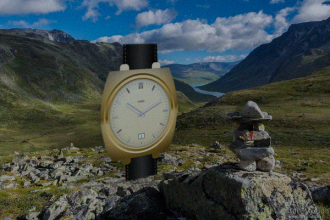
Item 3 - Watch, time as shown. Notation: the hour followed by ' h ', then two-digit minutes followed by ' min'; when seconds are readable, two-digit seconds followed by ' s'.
10 h 11 min
